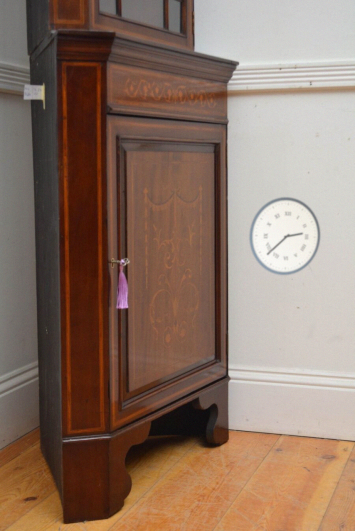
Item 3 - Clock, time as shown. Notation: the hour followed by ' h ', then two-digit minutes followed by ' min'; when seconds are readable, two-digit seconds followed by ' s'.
2 h 38 min
